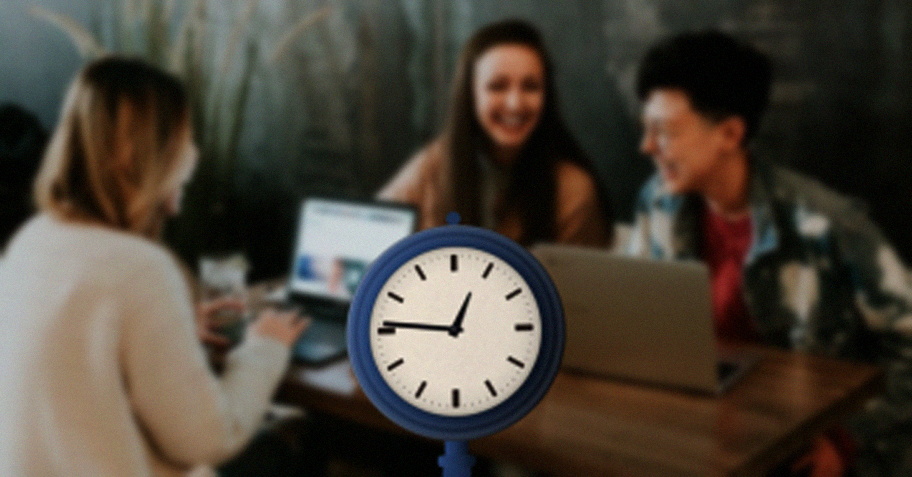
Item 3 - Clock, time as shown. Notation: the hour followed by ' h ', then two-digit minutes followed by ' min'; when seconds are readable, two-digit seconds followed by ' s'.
12 h 46 min
